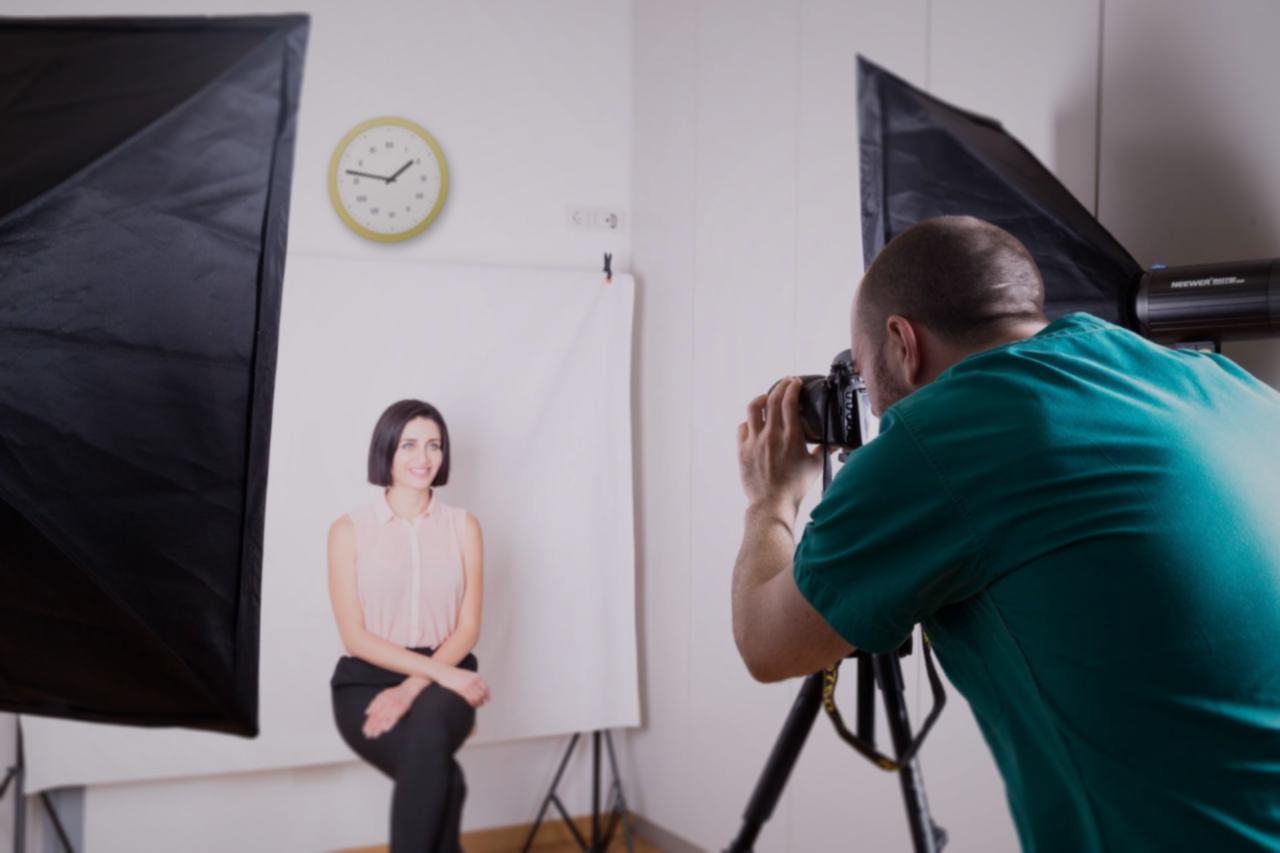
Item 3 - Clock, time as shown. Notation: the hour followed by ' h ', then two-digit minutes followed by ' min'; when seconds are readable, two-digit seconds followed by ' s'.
1 h 47 min
